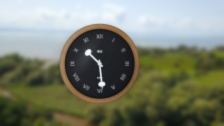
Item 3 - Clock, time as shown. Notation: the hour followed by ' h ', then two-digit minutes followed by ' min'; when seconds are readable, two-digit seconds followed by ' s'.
10 h 29 min
